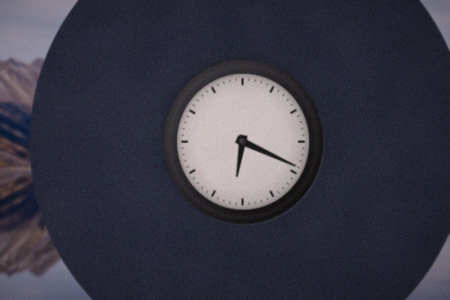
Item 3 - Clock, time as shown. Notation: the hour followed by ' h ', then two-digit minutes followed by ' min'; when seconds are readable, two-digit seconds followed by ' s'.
6 h 19 min
